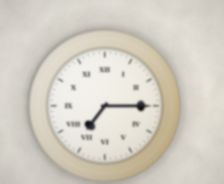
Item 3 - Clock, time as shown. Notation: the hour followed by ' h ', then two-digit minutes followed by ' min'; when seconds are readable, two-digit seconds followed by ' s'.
7 h 15 min
